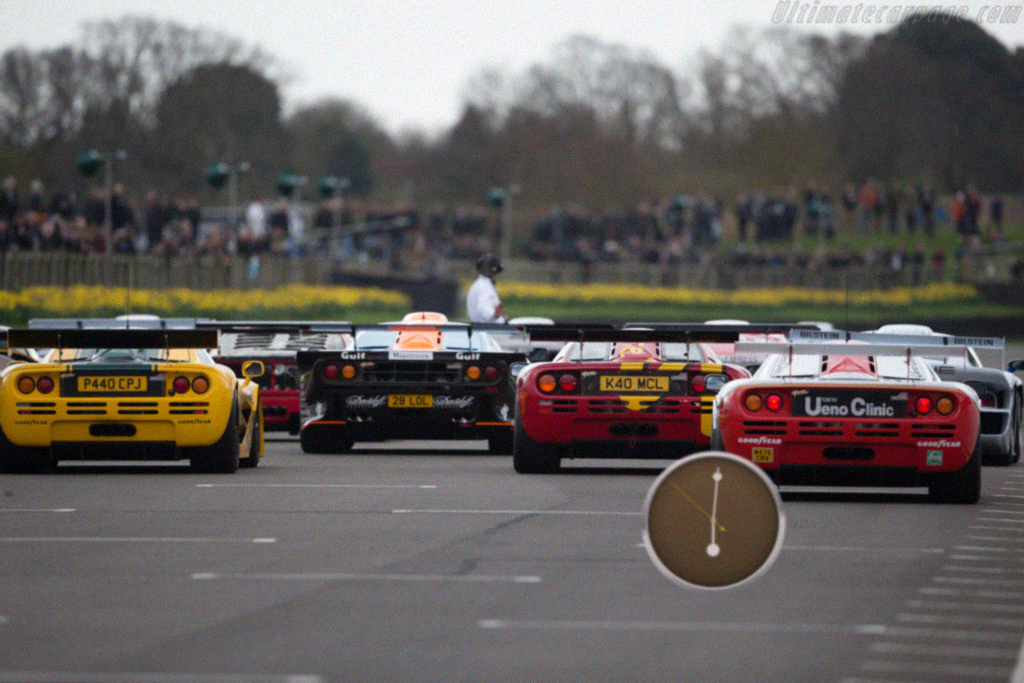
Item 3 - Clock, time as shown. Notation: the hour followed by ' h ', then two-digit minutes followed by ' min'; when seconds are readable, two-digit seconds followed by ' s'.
6 h 00 min 52 s
